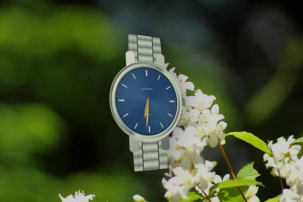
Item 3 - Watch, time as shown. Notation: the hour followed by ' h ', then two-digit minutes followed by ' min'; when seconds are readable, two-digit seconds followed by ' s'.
6 h 31 min
